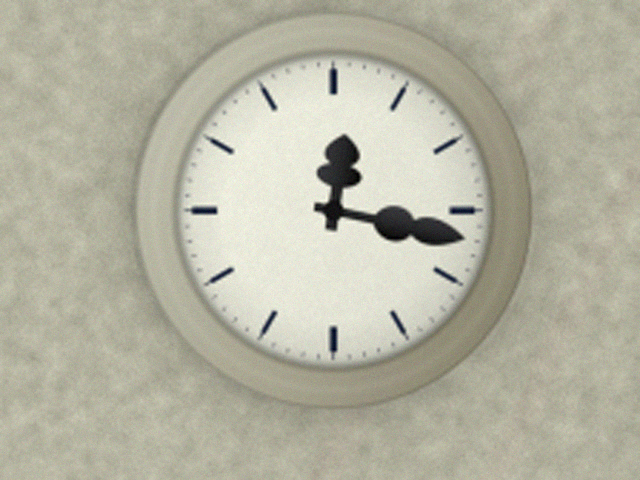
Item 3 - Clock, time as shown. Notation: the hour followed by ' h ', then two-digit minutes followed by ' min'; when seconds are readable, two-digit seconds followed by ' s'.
12 h 17 min
